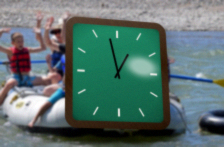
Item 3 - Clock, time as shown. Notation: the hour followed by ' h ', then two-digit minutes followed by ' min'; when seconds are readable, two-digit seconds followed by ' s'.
12 h 58 min
